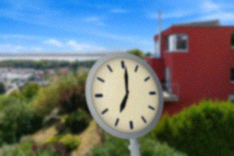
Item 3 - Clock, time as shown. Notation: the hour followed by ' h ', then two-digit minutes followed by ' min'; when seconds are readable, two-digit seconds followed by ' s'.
7 h 01 min
